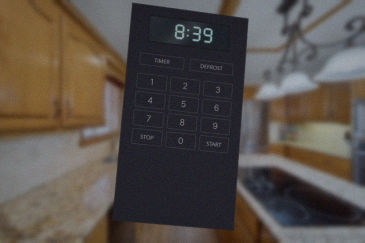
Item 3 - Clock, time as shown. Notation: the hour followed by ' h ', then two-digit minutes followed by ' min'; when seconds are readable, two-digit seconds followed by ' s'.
8 h 39 min
